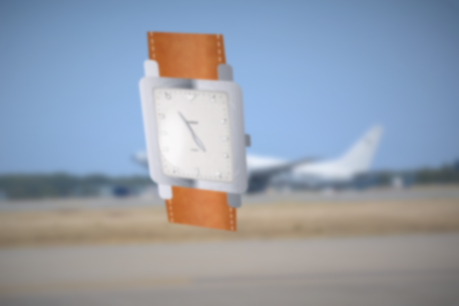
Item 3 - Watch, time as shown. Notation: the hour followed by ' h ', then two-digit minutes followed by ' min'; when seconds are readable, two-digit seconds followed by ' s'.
4 h 55 min
